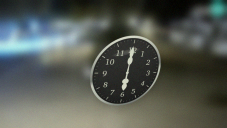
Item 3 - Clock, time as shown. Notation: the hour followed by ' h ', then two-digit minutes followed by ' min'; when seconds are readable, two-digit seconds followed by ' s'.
6 h 00 min
